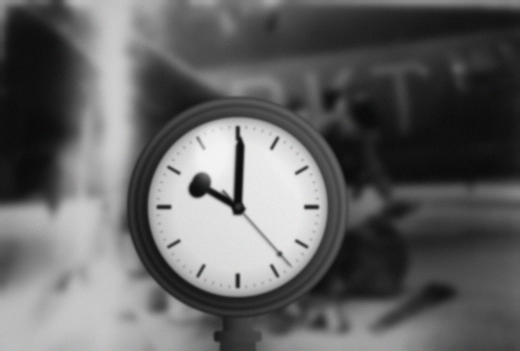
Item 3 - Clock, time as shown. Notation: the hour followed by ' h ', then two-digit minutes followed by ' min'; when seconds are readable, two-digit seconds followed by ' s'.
10 h 00 min 23 s
